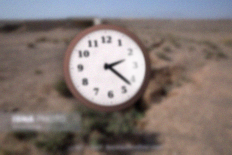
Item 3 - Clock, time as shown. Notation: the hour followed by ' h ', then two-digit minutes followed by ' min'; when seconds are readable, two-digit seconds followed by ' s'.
2 h 22 min
